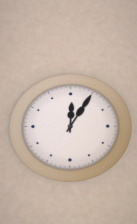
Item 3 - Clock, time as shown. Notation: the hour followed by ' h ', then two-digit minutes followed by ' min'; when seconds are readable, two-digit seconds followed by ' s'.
12 h 05 min
